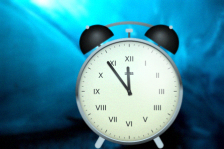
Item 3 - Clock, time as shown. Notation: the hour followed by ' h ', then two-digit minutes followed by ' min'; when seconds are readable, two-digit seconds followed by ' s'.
11 h 54 min
